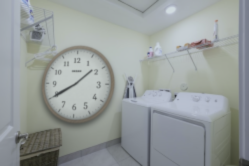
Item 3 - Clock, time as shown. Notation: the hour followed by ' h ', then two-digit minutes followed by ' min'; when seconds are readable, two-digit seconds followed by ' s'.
1 h 40 min
